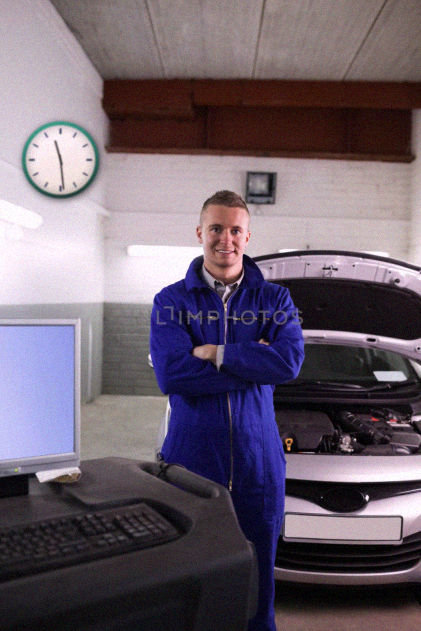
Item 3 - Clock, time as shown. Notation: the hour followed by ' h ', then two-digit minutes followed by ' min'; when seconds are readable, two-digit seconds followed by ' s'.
11 h 29 min
